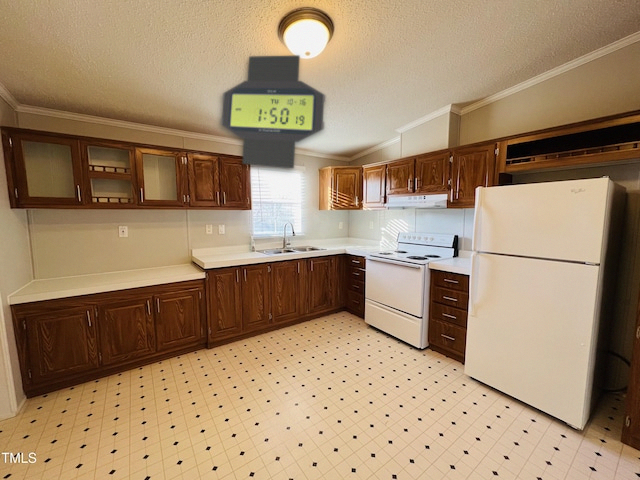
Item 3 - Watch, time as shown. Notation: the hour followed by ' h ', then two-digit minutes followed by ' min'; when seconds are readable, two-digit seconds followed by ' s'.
1 h 50 min
